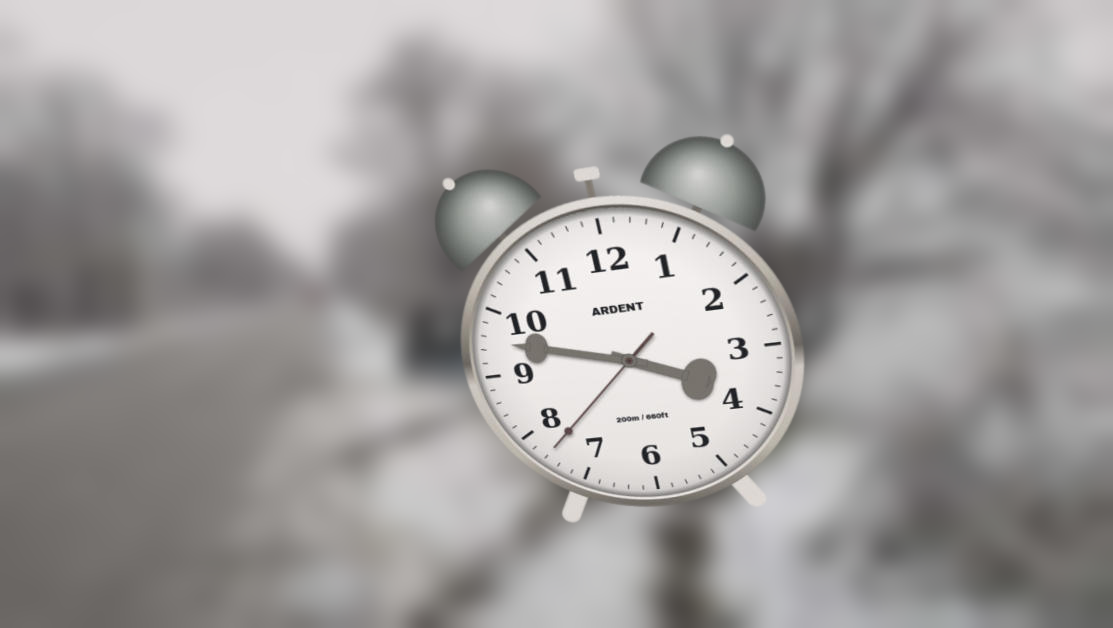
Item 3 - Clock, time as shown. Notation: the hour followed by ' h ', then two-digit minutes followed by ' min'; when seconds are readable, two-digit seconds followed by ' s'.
3 h 47 min 38 s
